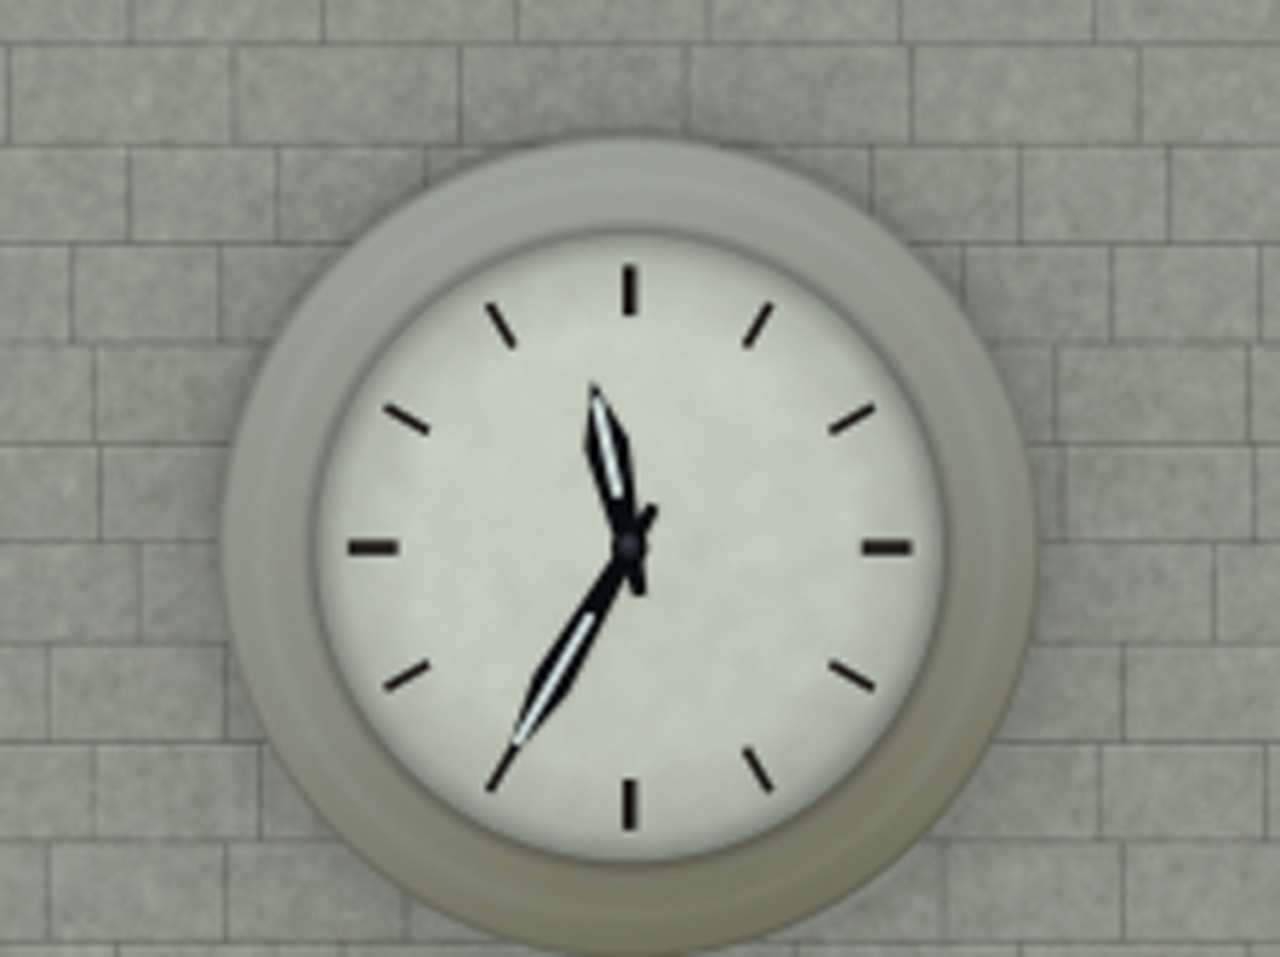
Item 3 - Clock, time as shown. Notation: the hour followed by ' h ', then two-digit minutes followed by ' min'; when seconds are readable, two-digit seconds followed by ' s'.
11 h 35 min
